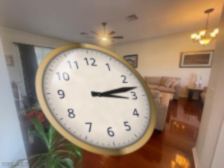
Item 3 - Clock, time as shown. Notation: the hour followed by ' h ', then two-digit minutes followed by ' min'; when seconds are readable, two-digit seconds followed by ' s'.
3 h 13 min
